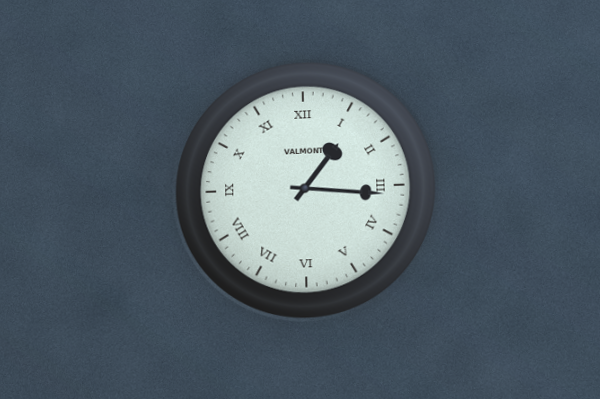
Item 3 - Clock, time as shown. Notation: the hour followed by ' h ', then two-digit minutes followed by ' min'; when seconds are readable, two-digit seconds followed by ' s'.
1 h 16 min
